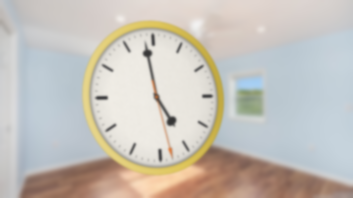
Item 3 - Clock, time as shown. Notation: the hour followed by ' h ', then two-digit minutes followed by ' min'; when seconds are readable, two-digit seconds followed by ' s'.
4 h 58 min 28 s
